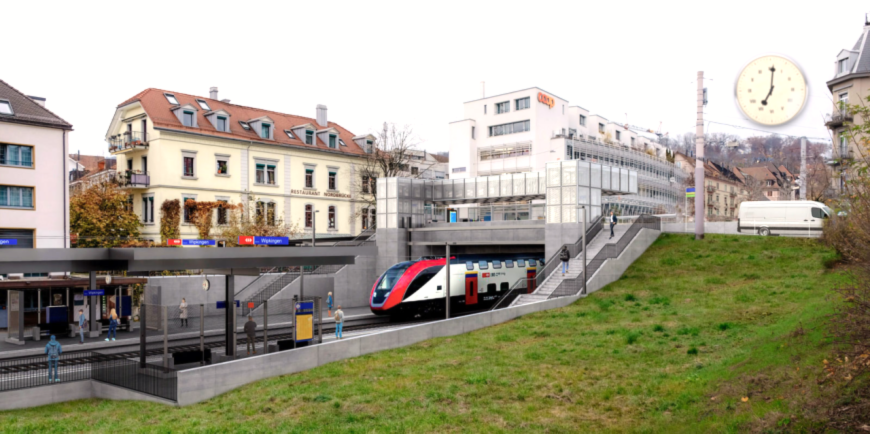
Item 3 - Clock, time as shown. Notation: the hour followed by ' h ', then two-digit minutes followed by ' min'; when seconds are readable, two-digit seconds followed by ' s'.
7 h 01 min
